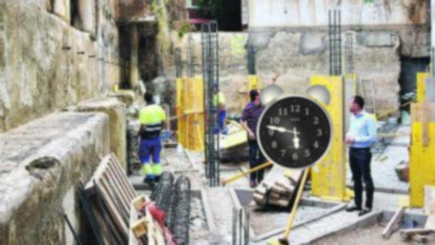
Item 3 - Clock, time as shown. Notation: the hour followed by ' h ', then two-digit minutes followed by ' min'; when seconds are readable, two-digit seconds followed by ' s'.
5 h 47 min
